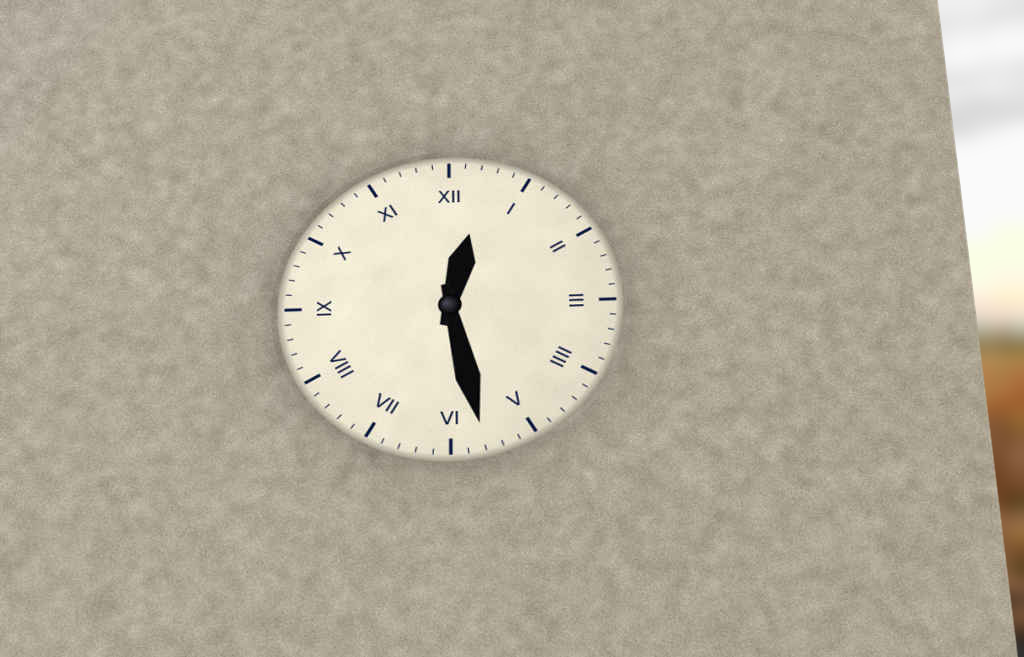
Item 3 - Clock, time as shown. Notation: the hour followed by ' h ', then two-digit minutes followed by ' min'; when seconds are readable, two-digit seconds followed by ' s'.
12 h 28 min
